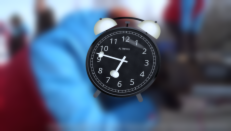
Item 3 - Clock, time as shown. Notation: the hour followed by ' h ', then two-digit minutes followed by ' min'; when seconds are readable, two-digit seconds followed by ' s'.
6 h 47 min
